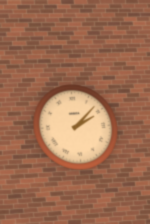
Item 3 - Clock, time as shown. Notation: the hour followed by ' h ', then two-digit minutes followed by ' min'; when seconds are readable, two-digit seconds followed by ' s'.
2 h 08 min
